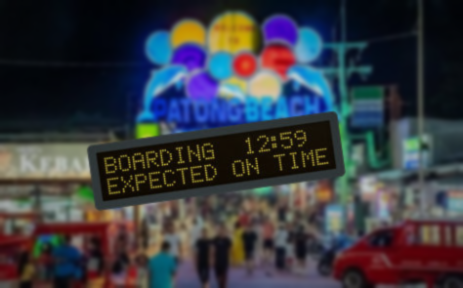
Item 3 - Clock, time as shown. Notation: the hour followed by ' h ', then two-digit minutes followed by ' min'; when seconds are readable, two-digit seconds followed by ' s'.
12 h 59 min
